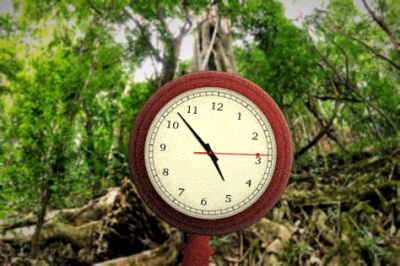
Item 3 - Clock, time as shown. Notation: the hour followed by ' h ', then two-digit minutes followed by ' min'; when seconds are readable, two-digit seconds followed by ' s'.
4 h 52 min 14 s
